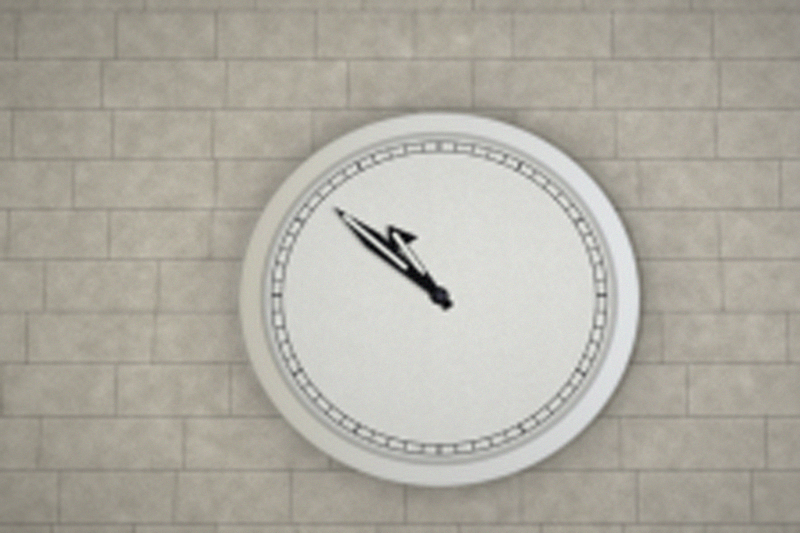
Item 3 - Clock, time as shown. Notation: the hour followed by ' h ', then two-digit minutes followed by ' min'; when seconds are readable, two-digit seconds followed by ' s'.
10 h 52 min
